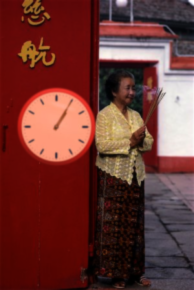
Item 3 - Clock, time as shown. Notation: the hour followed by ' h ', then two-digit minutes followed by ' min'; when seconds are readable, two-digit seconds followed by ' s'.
1 h 05 min
